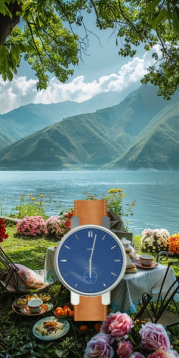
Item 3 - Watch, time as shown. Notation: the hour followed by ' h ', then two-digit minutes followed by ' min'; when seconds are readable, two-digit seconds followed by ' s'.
6 h 02 min
